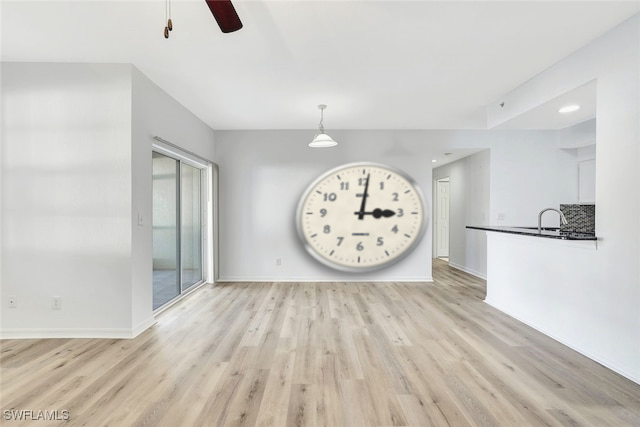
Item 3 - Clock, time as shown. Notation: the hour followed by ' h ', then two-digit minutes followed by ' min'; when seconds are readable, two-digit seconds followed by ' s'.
3 h 01 min
